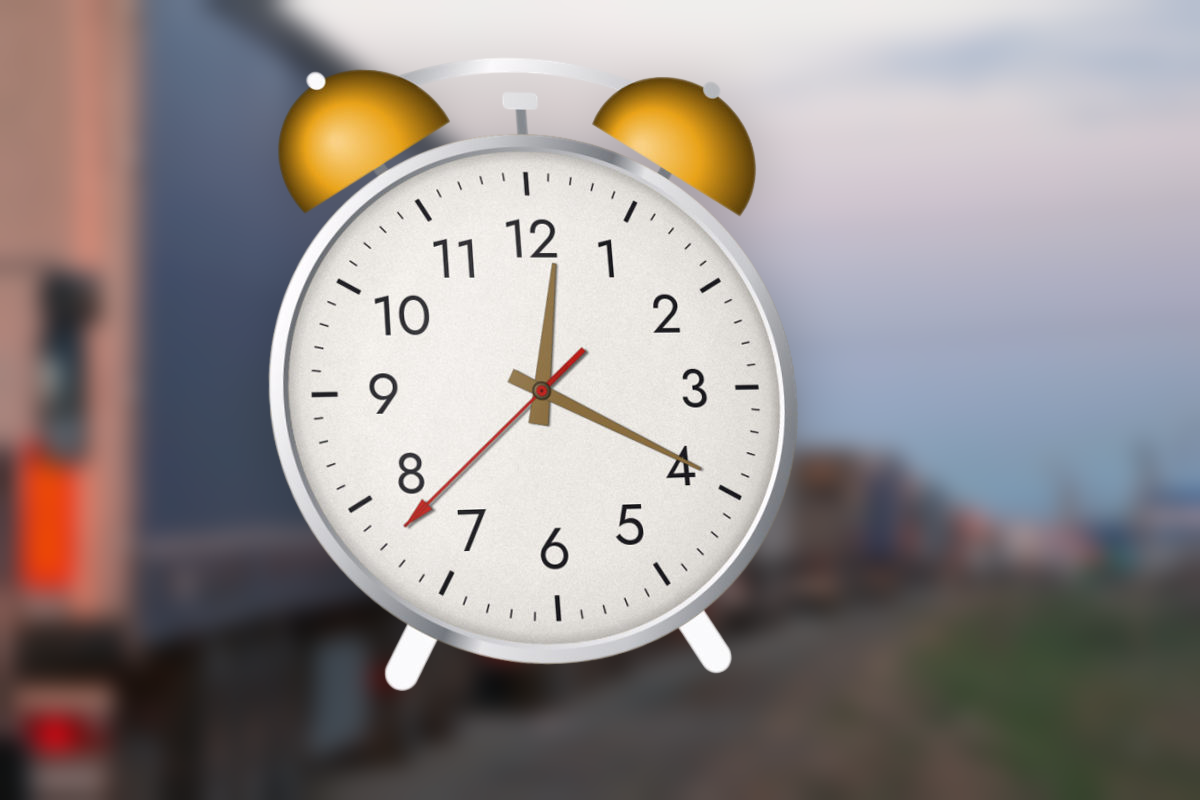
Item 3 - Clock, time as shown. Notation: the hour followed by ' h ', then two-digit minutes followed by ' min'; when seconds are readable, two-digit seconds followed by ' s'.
12 h 19 min 38 s
